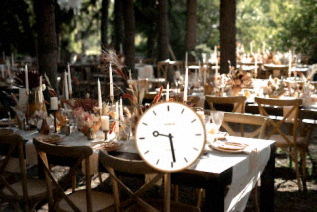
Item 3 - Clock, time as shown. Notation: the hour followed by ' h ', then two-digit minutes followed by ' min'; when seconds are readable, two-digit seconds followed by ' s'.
9 h 29 min
